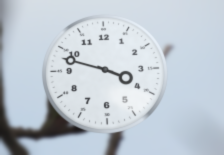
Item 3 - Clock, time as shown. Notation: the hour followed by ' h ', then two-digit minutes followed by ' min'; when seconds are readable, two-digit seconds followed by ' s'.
3 h 48 min
